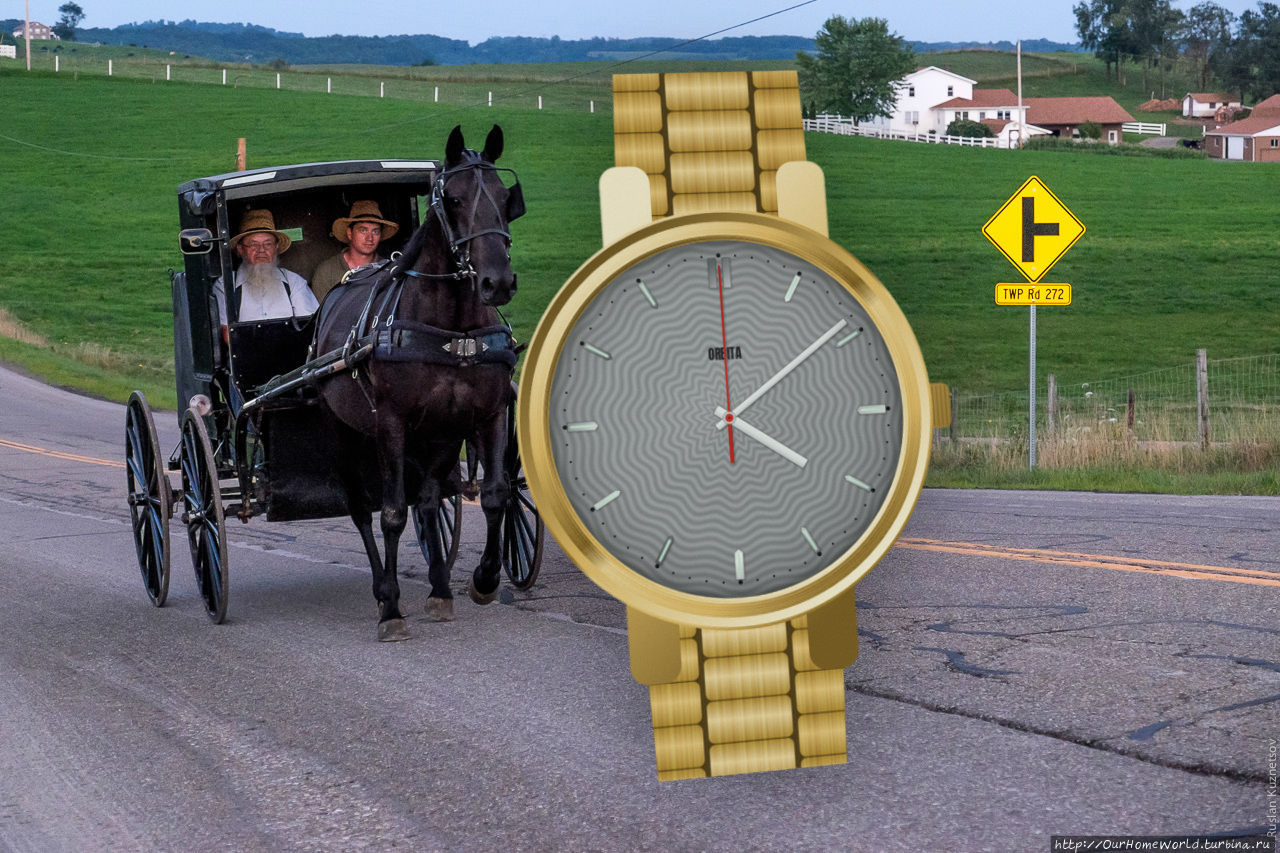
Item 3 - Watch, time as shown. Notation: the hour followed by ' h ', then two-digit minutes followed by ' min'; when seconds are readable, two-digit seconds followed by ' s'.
4 h 09 min 00 s
